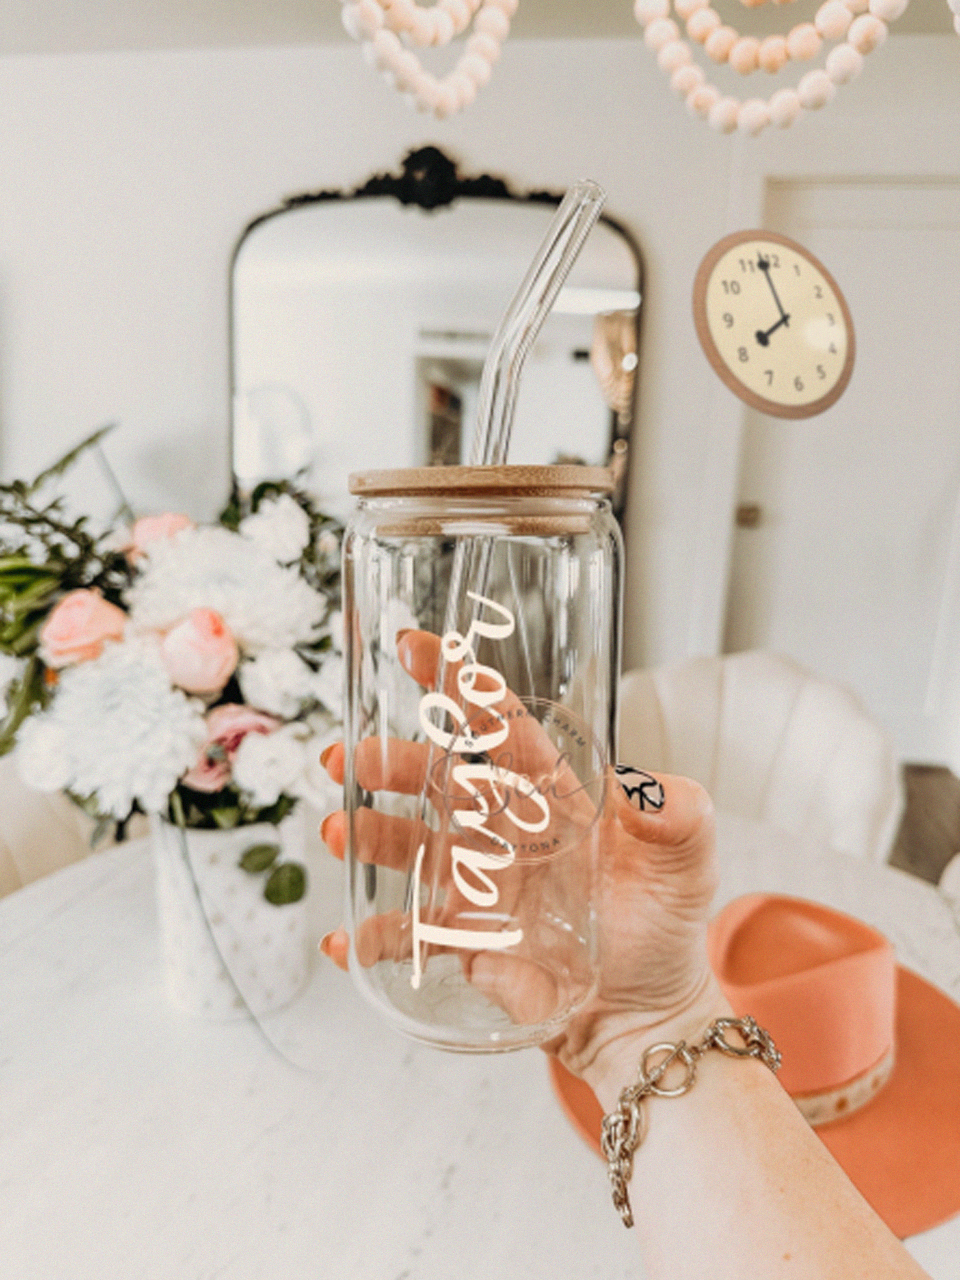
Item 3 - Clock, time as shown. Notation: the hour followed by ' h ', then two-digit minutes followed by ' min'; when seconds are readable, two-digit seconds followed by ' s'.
7 h 58 min
